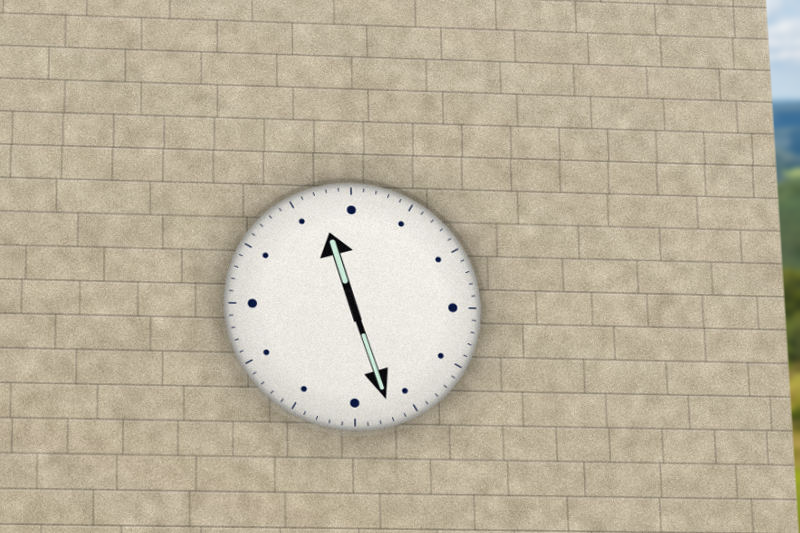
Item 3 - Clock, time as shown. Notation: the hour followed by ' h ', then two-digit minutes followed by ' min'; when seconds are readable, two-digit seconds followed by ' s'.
11 h 27 min
